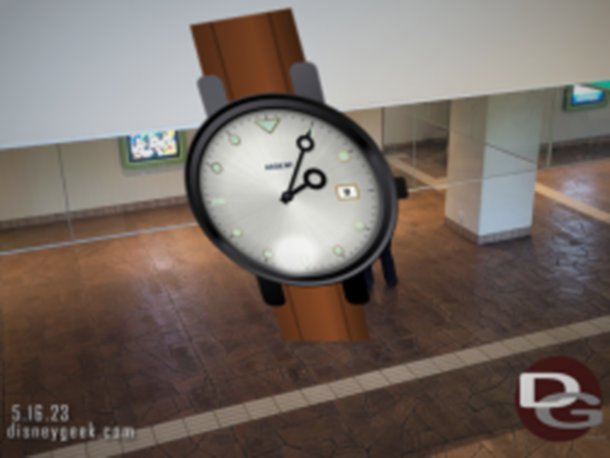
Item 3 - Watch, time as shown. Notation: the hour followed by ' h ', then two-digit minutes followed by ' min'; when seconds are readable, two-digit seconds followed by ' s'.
2 h 05 min
